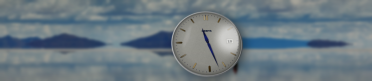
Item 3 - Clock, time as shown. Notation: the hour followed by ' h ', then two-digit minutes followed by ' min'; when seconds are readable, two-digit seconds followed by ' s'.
11 h 27 min
